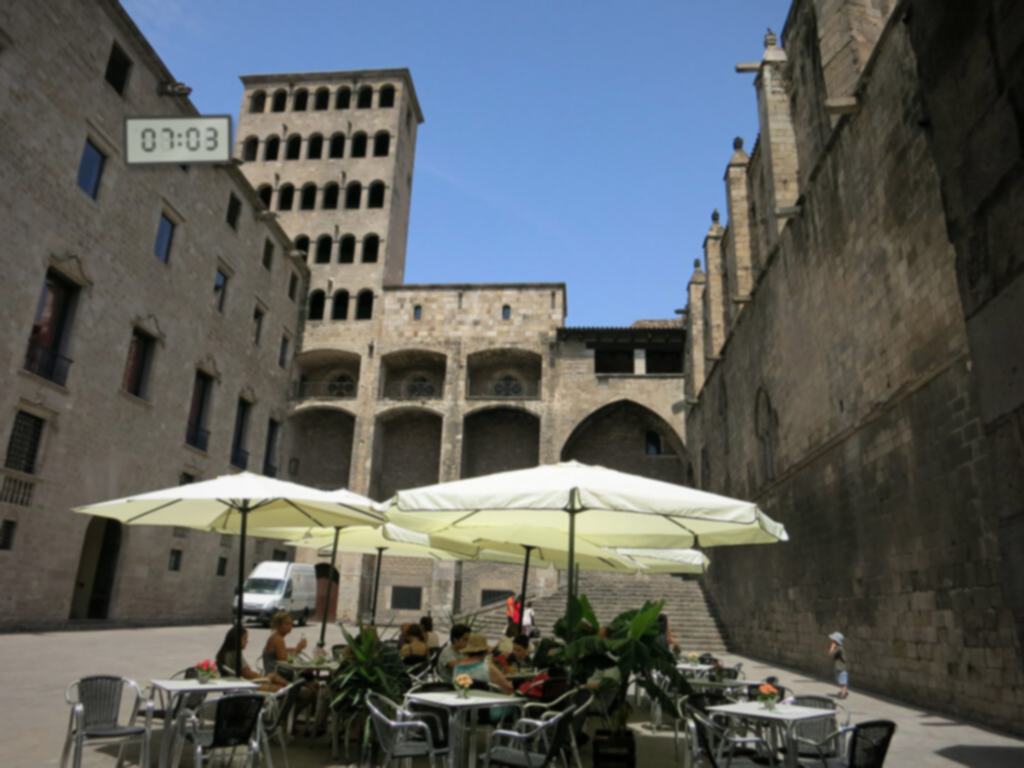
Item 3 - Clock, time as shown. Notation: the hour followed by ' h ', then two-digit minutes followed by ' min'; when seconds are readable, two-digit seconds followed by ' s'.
7 h 03 min
